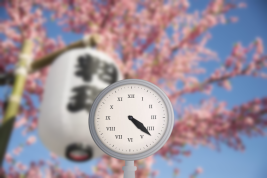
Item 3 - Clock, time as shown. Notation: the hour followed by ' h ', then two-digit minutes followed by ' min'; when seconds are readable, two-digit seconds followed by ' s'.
4 h 22 min
